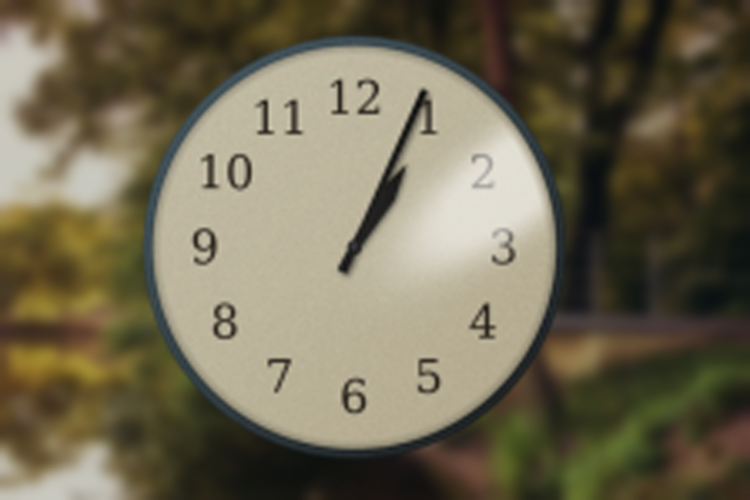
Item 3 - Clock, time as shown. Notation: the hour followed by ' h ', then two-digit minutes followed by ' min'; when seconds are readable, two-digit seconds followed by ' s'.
1 h 04 min
